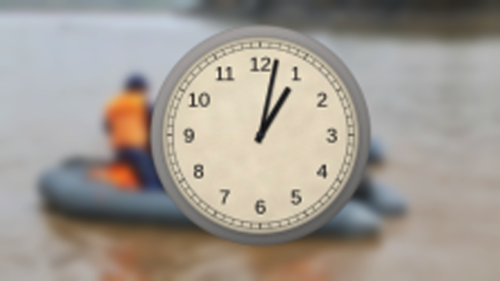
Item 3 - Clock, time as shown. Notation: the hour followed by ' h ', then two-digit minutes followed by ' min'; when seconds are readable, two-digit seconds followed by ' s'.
1 h 02 min
